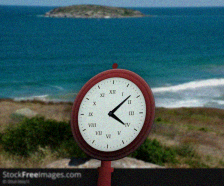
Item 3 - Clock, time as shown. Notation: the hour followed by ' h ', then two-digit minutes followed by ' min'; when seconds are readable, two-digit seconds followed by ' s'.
4 h 08 min
